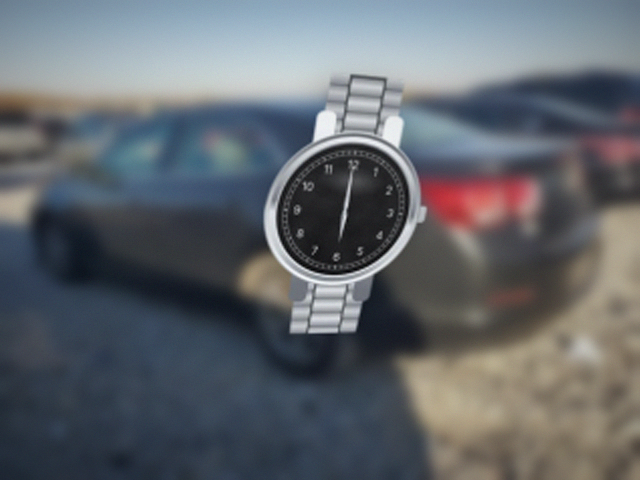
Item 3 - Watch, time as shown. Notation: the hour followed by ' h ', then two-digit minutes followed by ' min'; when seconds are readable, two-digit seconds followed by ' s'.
6 h 00 min
